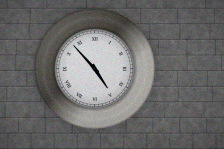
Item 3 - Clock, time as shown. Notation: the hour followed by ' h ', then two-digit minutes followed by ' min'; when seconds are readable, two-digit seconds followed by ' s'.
4 h 53 min
